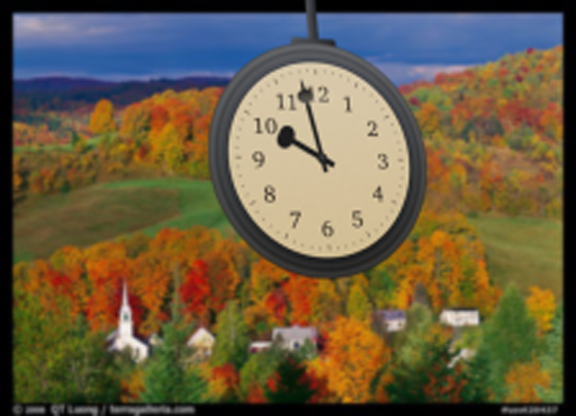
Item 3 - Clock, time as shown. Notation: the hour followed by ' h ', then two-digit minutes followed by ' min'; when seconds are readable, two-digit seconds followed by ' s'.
9 h 58 min
